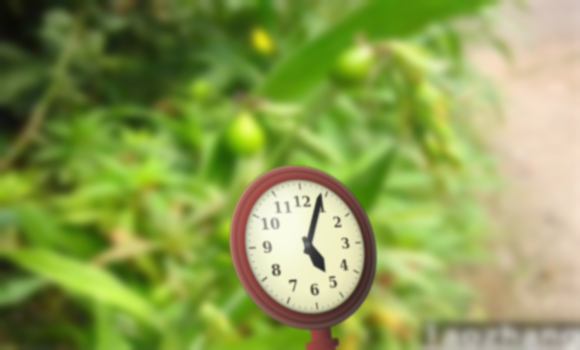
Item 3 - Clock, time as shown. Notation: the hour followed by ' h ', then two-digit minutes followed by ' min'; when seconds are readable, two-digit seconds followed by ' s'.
5 h 04 min
